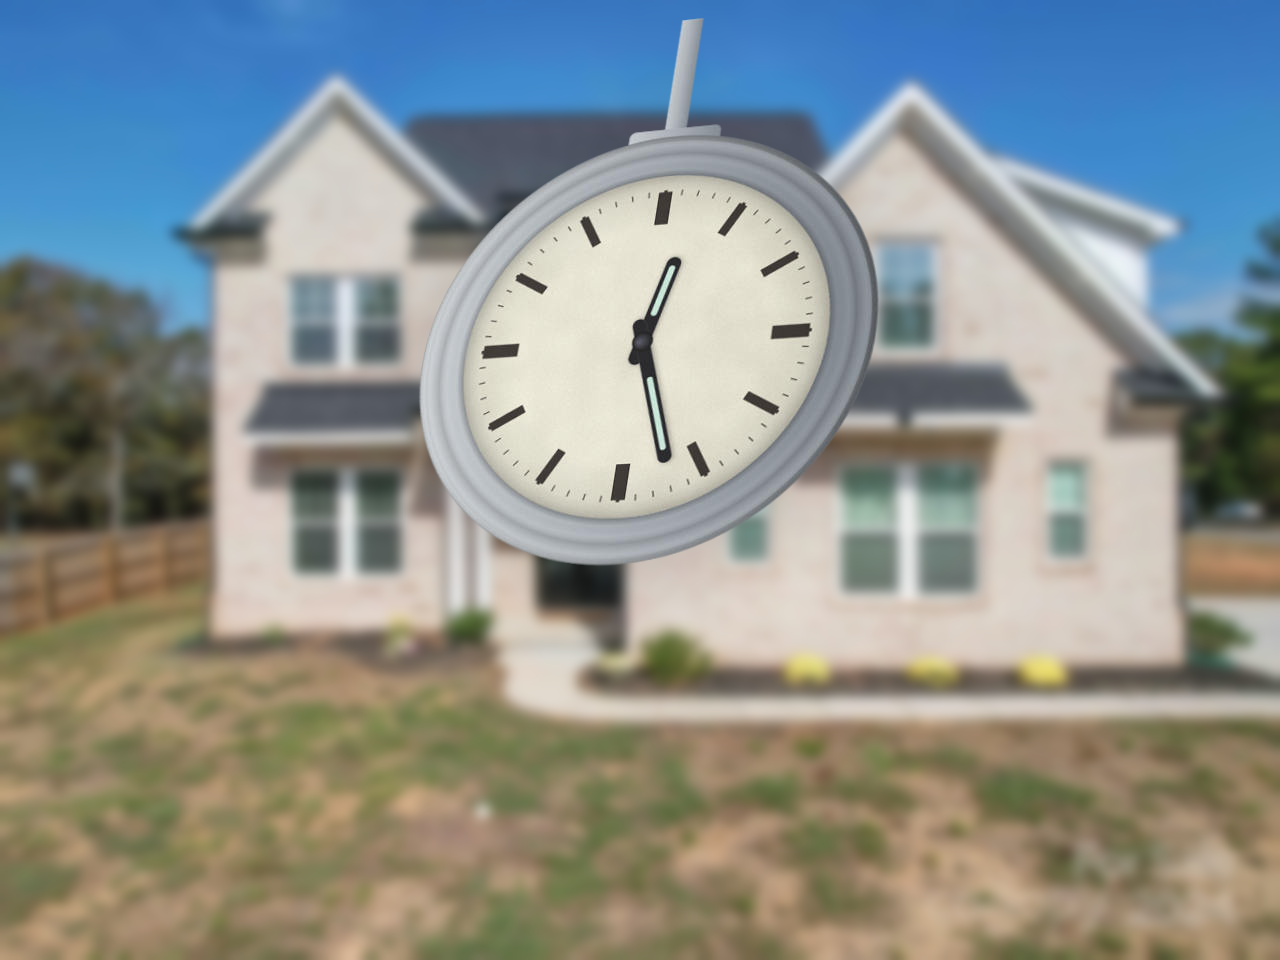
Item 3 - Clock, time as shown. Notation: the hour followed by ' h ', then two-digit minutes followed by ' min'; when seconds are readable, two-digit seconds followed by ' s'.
12 h 27 min
